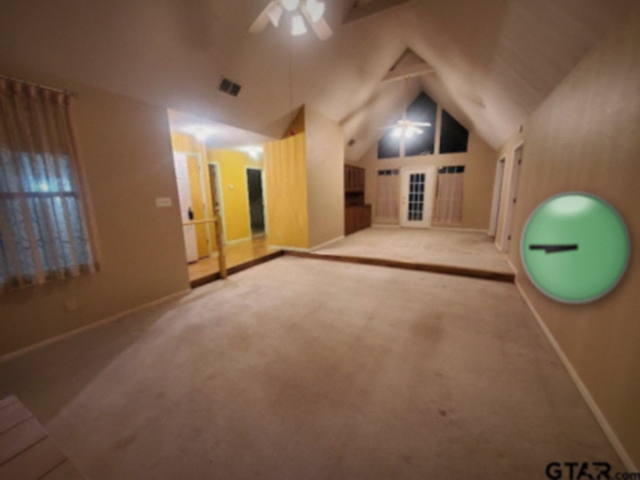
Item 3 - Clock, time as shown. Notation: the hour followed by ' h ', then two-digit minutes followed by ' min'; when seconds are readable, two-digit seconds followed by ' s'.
8 h 45 min
